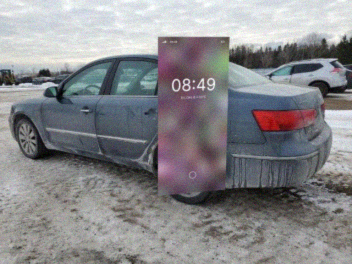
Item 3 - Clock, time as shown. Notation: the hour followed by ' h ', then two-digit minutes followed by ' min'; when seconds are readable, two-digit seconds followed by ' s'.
8 h 49 min
